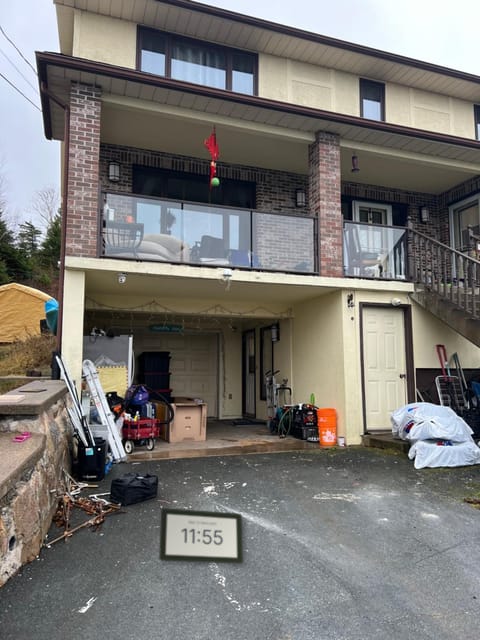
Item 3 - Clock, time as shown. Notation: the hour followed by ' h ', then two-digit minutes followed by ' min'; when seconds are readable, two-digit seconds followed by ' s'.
11 h 55 min
